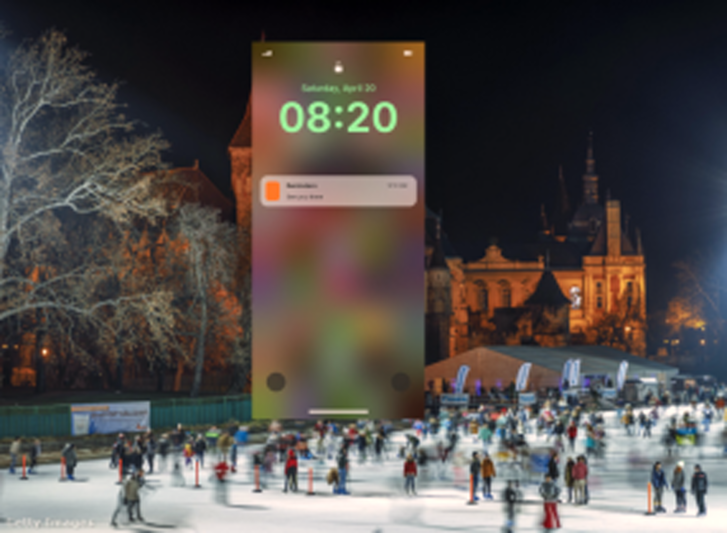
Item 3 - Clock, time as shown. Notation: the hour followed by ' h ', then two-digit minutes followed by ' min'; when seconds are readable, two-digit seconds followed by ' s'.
8 h 20 min
